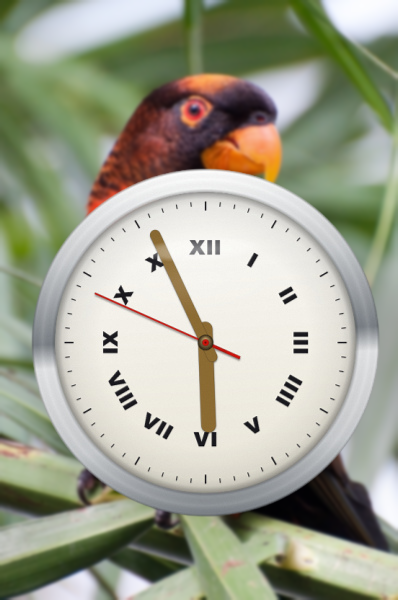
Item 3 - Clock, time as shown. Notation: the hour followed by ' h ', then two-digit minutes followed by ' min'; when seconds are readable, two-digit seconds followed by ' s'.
5 h 55 min 49 s
